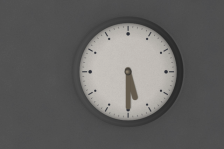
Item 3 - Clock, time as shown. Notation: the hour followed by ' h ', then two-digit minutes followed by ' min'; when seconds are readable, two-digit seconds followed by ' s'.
5 h 30 min
